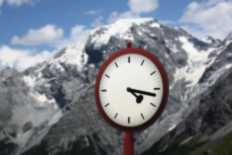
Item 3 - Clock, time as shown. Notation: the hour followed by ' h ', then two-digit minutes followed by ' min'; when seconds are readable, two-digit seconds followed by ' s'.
4 h 17 min
